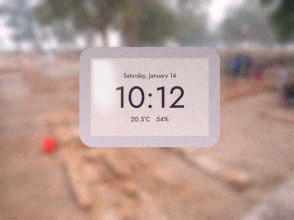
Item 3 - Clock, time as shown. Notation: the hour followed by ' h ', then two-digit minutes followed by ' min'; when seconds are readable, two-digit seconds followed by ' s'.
10 h 12 min
